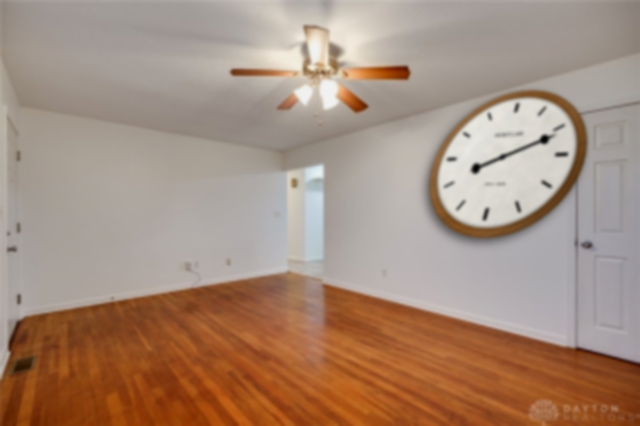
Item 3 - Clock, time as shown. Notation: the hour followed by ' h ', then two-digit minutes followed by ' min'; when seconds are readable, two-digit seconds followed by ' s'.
8 h 11 min
